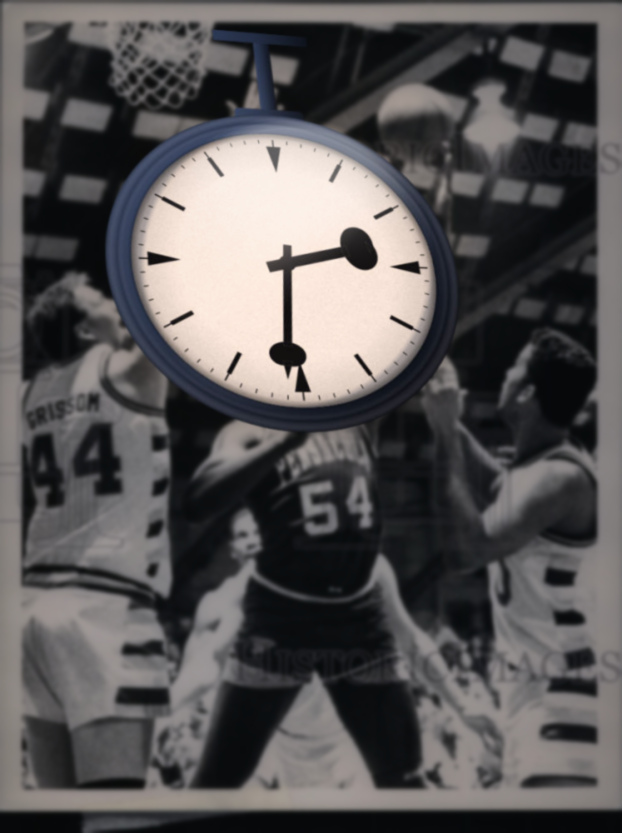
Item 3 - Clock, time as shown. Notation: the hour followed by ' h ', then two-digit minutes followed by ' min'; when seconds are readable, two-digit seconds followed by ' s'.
2 h 31 min
